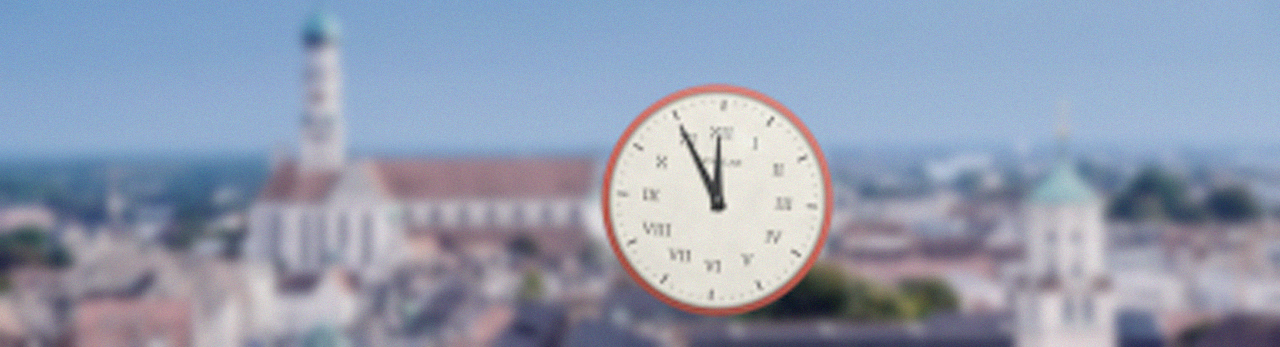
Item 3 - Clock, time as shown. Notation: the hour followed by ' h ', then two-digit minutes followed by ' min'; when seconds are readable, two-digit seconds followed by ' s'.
11 h 55 min
